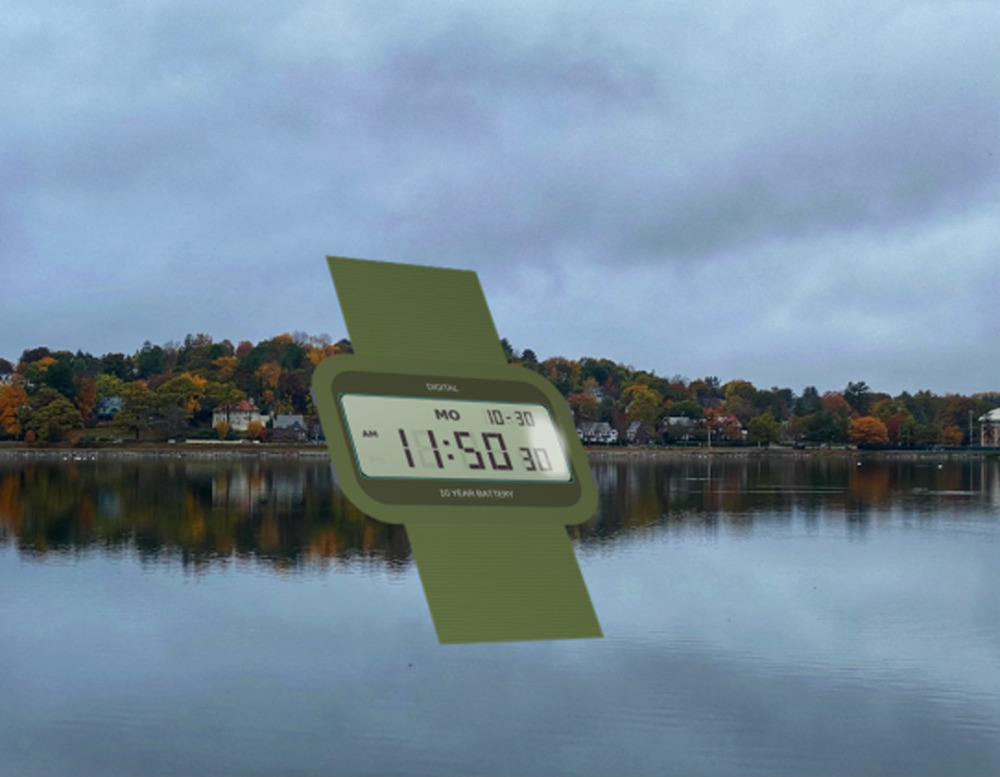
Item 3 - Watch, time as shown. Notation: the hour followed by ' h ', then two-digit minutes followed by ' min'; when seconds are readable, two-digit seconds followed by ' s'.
11 h 50 min 30 s
